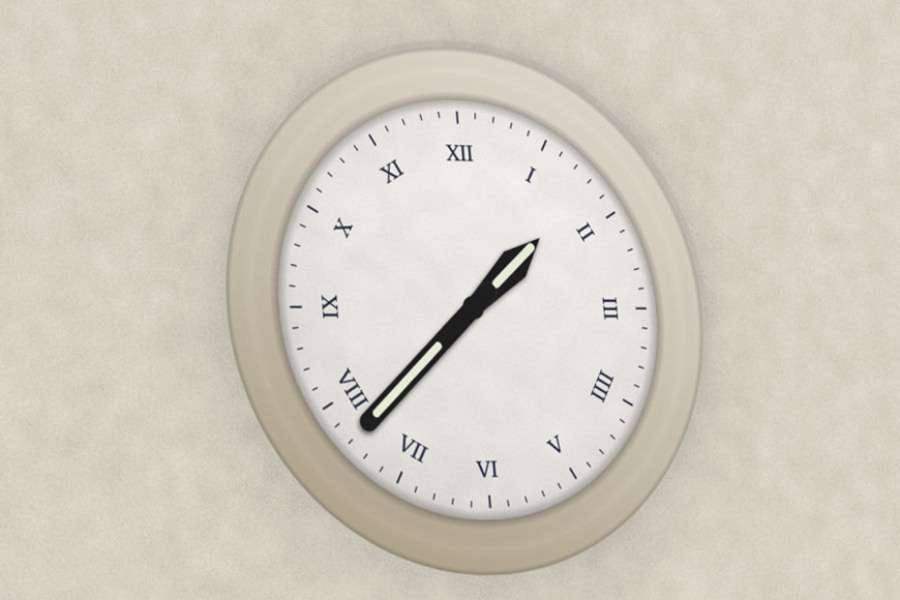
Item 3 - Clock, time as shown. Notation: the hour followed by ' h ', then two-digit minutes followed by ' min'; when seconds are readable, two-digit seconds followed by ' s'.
1 h 38 min
